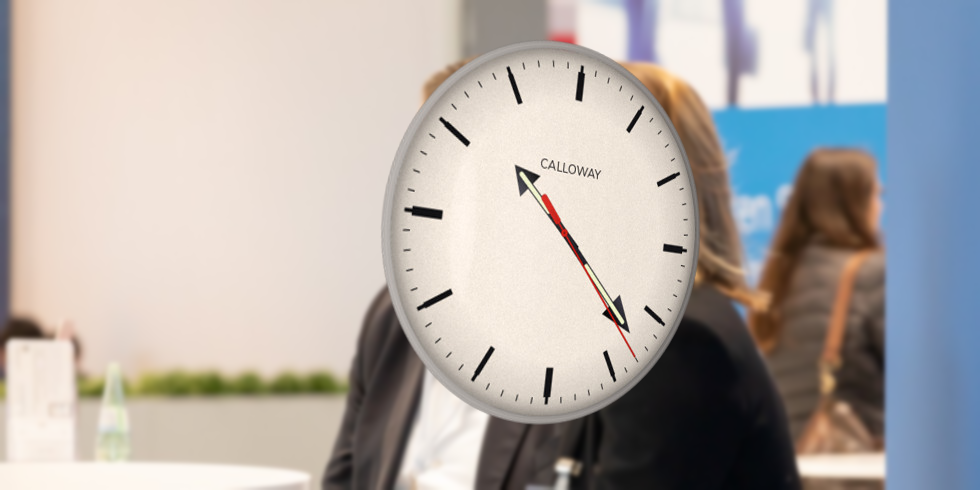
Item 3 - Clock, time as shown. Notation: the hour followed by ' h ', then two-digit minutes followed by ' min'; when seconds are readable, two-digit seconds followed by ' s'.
10 h 22 min 23 s
